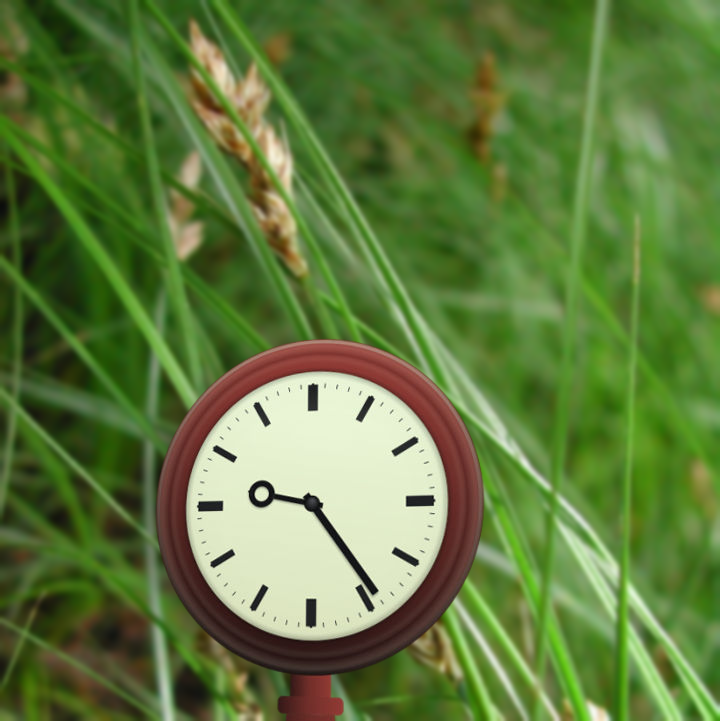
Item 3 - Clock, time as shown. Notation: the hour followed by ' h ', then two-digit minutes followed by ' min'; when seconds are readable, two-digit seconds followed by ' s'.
9 h 24 min
